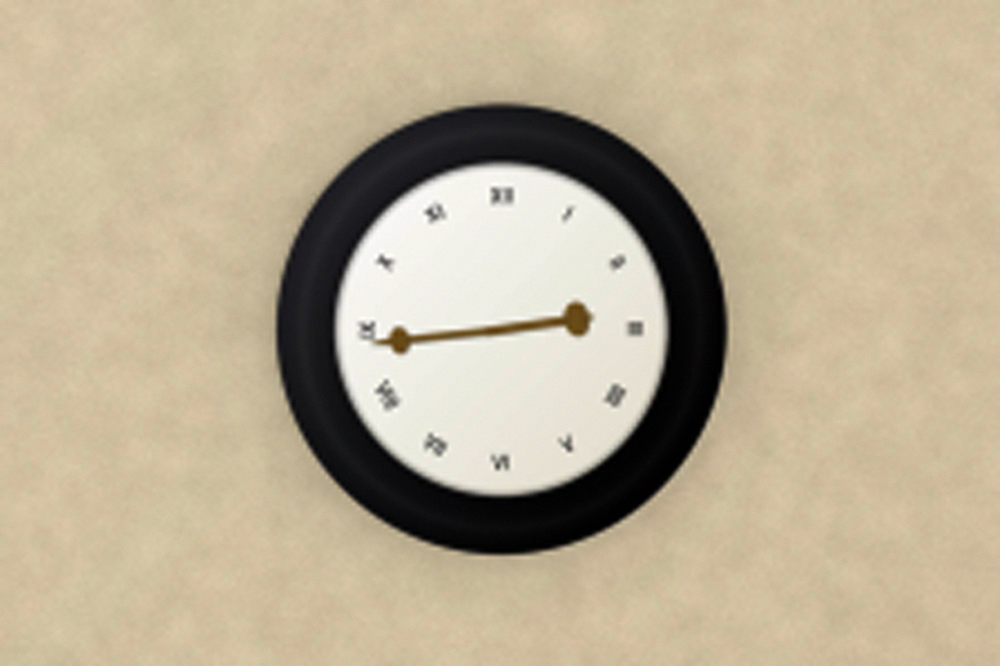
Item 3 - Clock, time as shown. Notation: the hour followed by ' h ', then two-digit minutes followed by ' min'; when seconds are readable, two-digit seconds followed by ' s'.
2 h 44 min
